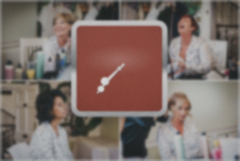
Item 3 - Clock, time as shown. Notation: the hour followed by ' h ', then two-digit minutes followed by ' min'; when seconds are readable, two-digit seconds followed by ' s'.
7 h 37 min
